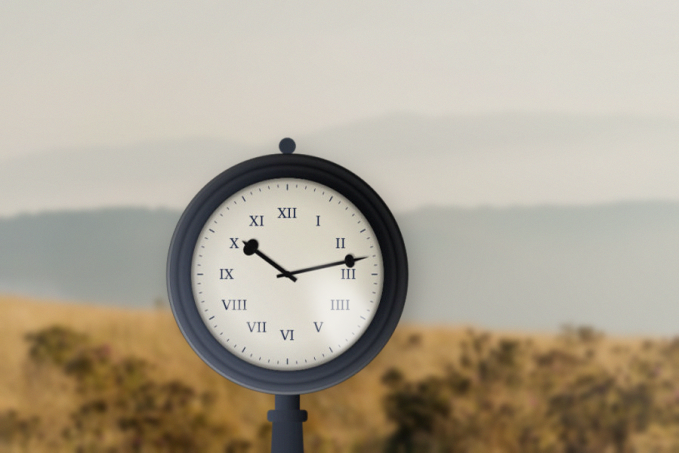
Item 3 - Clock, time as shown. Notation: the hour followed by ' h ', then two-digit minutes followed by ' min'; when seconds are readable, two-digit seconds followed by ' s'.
10 h 13 min
